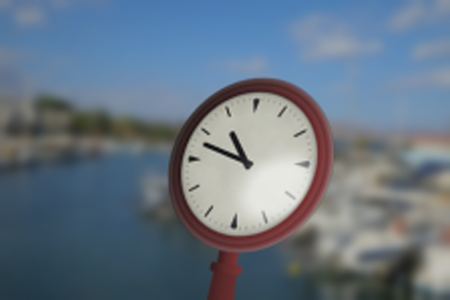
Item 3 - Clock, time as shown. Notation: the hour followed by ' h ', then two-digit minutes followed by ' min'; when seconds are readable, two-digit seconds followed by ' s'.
10 h 48 min
